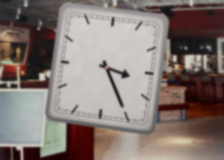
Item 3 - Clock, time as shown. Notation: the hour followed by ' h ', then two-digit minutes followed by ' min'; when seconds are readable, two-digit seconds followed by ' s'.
3 h 25 min
